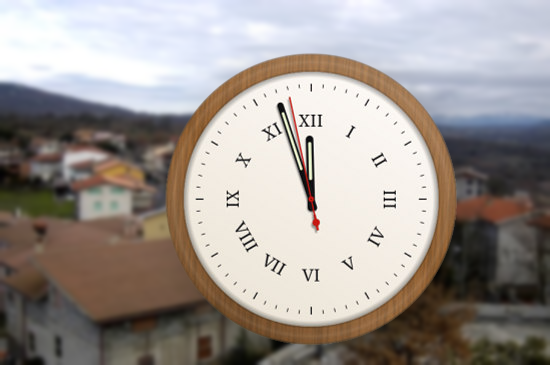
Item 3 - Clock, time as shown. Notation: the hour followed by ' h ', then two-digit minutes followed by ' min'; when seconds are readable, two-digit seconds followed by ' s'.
11 h 56 min 58 s
